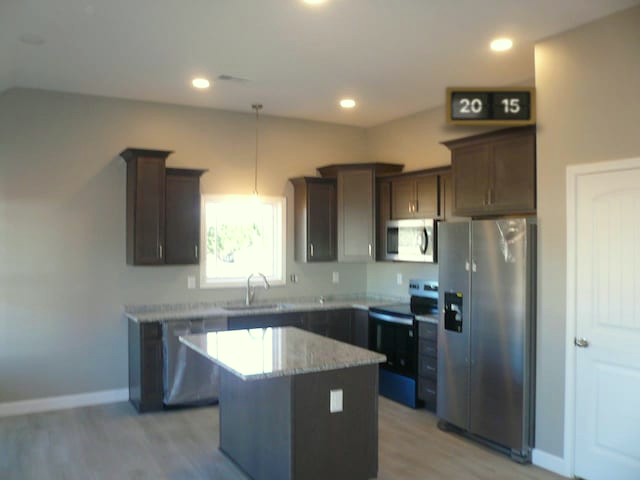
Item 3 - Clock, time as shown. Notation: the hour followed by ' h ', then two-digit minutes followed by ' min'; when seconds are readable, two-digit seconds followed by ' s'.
20 h 15 min
